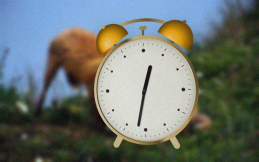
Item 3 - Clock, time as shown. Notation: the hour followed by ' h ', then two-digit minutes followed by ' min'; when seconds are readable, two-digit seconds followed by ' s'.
12 h 32 min
